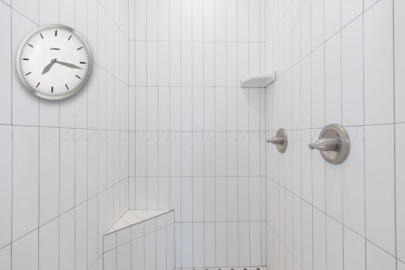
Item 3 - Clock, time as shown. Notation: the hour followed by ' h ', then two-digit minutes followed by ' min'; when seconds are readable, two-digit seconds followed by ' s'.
7 h 17 min
